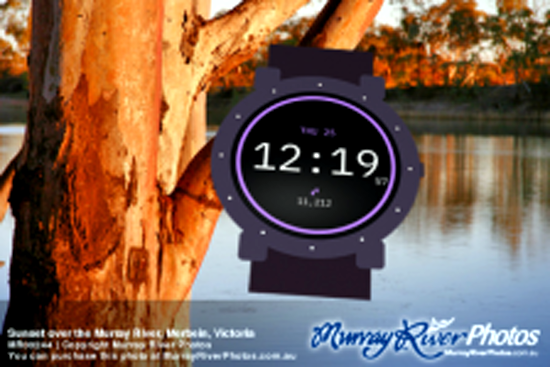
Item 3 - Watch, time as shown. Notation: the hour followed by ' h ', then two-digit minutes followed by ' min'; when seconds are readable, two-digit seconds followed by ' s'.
12 h 19 min
